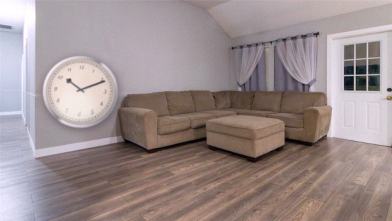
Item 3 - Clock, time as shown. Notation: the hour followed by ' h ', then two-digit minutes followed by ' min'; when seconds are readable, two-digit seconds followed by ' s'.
10 h 11 min
